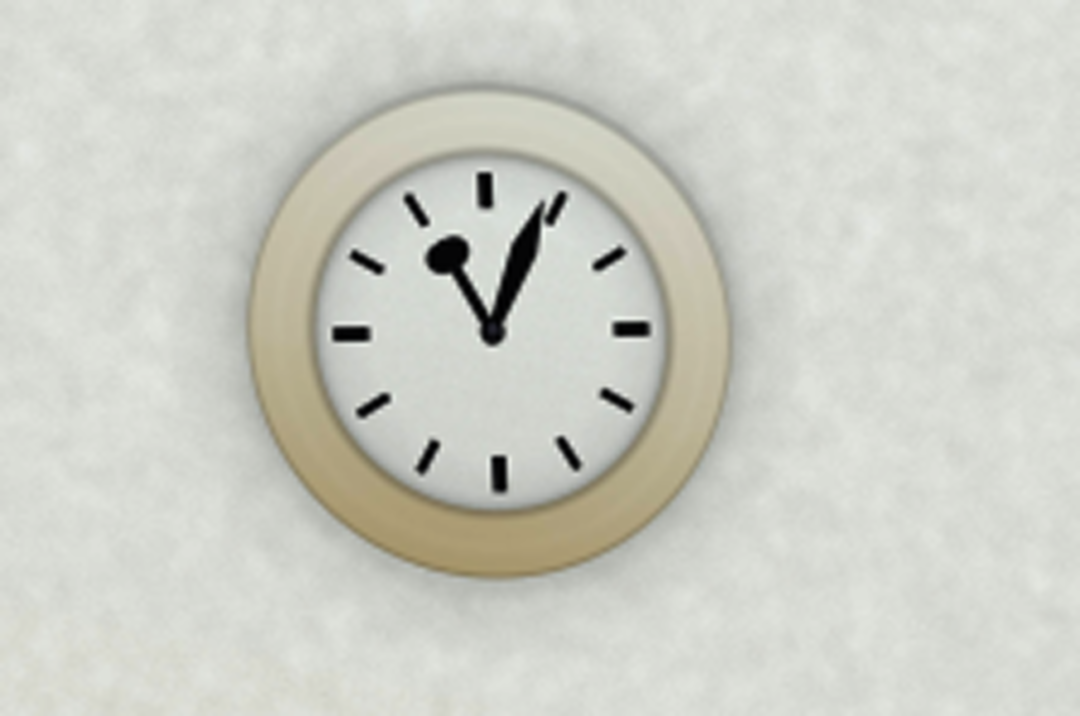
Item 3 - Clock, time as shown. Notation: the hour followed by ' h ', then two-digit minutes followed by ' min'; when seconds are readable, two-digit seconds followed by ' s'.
11 h 04 min
